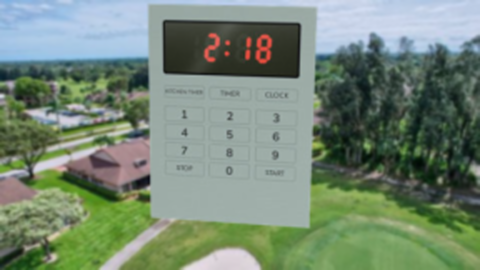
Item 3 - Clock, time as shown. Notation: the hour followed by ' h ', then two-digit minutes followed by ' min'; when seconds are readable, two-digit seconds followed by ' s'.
2 h 18 min
